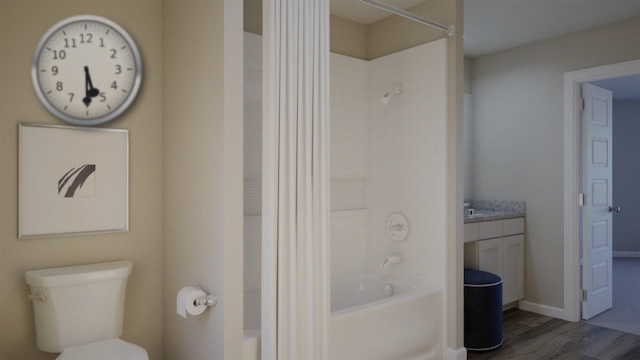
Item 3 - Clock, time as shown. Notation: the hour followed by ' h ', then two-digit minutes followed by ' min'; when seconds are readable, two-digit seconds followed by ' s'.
5 h 30 min
